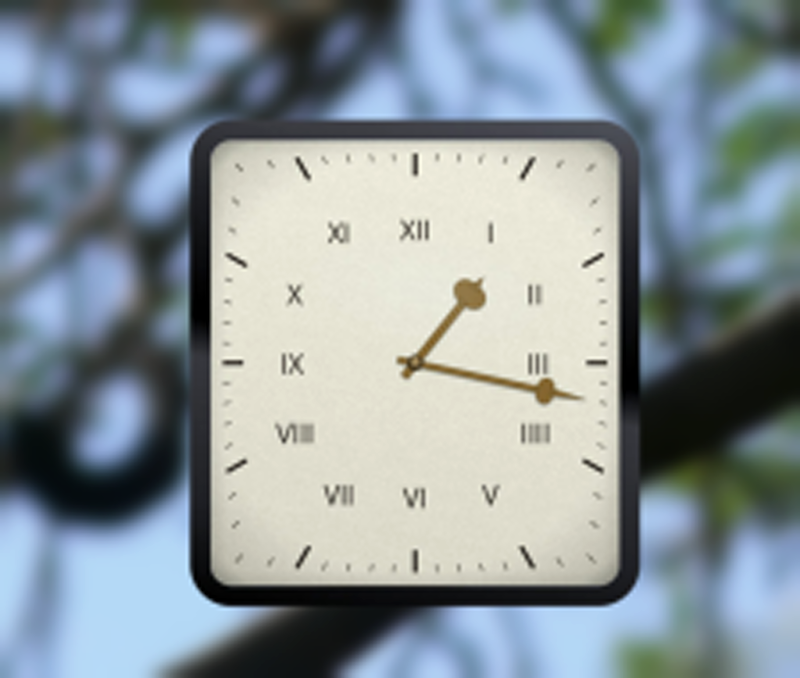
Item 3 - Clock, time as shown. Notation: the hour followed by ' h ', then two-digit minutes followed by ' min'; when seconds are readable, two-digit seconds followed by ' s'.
1 h 17 min
